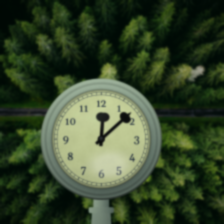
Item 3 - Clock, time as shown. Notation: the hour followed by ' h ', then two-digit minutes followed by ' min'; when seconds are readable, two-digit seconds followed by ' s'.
12 h 08 min
